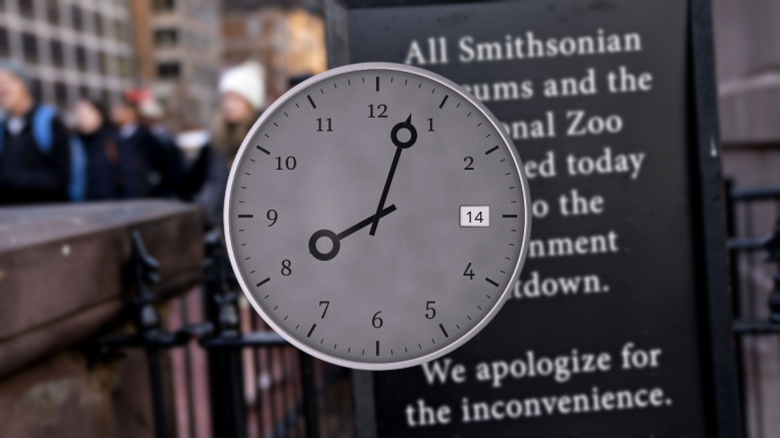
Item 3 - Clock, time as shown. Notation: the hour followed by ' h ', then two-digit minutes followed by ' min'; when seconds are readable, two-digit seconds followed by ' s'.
8 h 03 min
